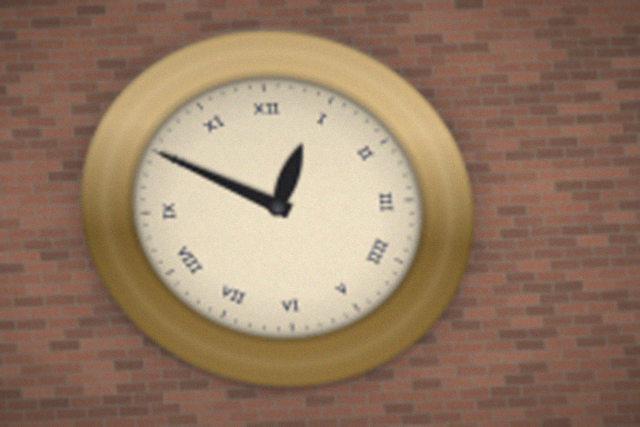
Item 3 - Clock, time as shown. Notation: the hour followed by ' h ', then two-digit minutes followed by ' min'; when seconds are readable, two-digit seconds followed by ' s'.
12 h 50 min
